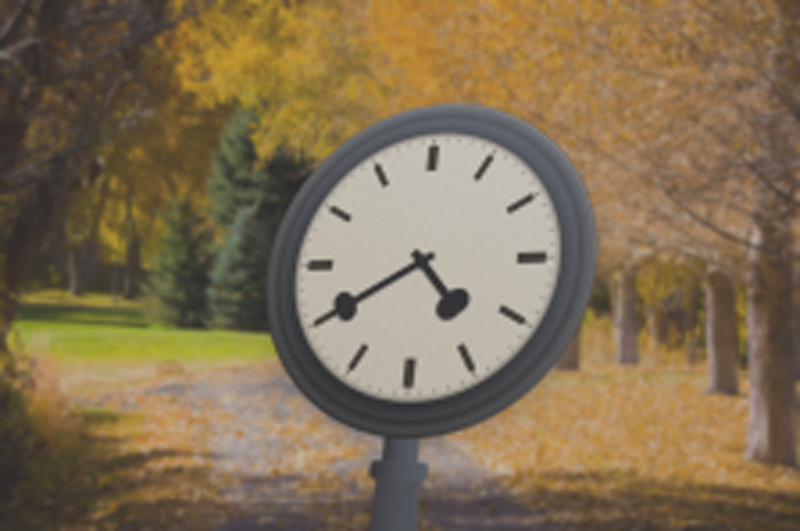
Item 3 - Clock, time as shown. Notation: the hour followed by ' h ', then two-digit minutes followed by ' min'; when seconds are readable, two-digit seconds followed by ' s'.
4 h 40 min
